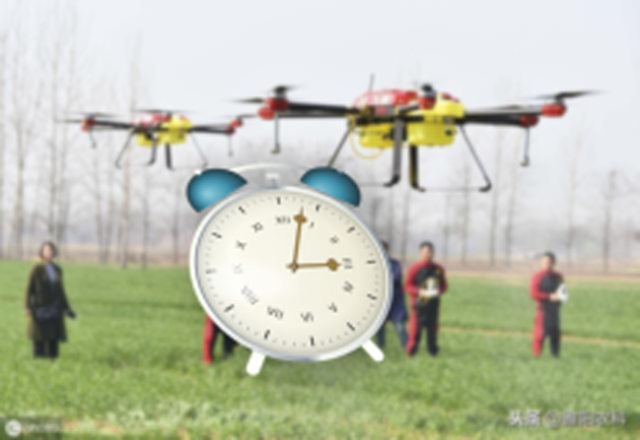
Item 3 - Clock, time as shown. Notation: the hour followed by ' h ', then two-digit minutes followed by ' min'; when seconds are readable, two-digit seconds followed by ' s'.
3 h 03 min
